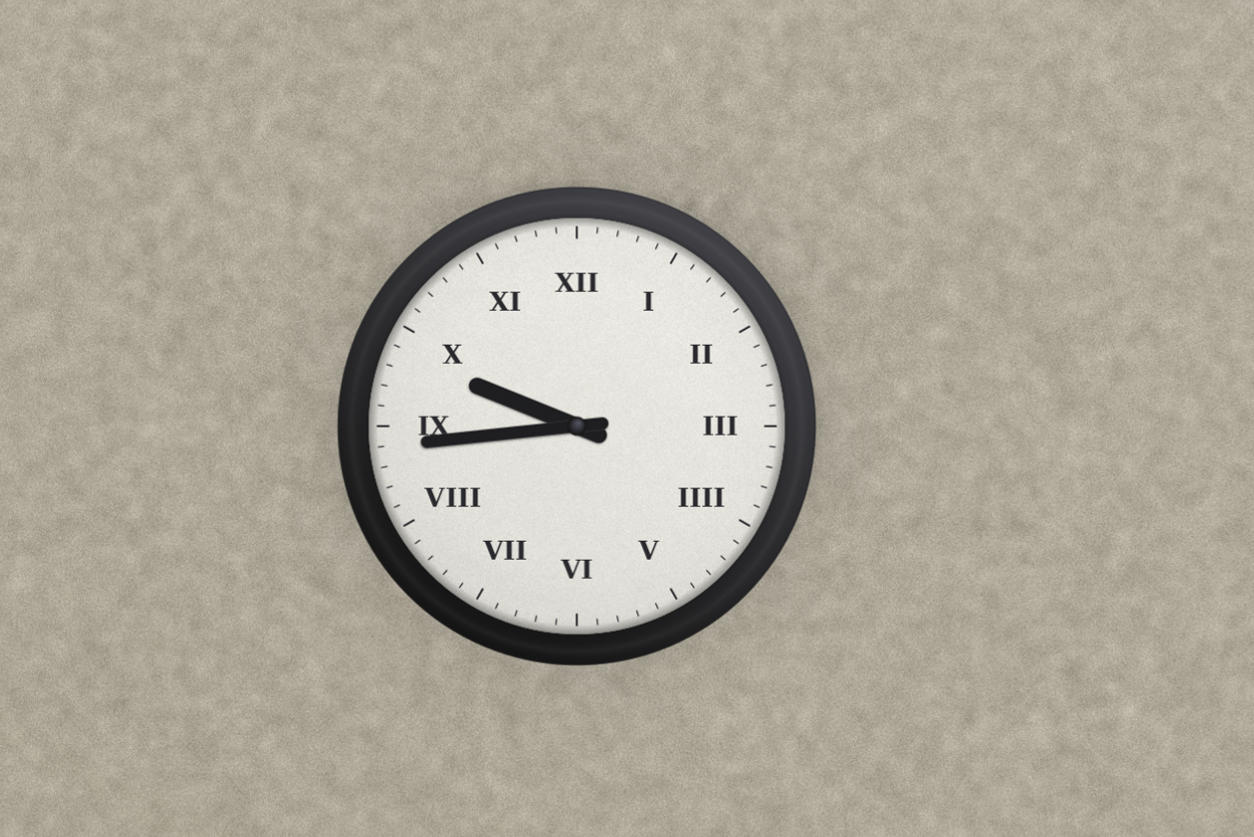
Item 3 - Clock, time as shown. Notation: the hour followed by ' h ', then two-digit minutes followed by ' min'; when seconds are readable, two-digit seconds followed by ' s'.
9 h 44 min
